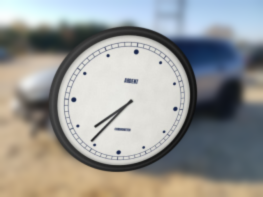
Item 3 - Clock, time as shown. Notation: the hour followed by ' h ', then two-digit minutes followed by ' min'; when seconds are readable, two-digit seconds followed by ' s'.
7 h 36 min
